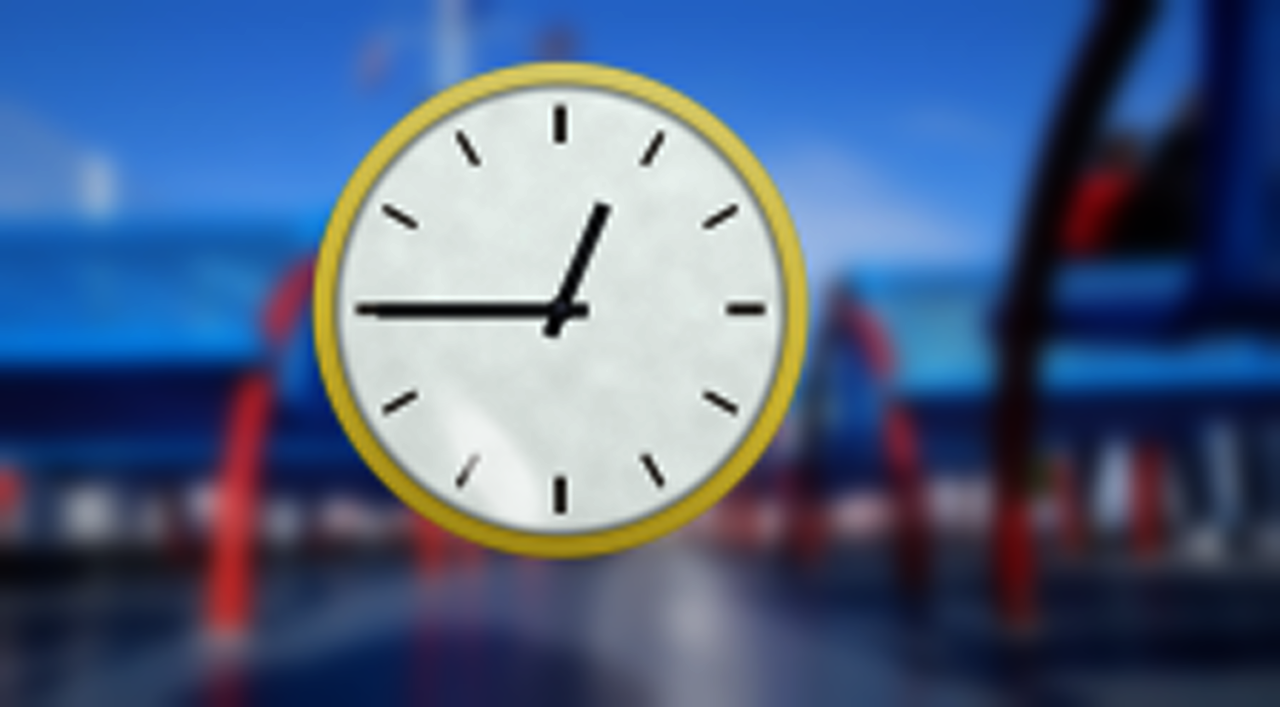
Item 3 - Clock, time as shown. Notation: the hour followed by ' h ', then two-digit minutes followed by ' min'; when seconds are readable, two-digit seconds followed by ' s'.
12 h 45 min
